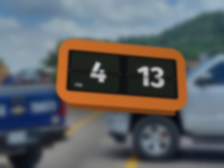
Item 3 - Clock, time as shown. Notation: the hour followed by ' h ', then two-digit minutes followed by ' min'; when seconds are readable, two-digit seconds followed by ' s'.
4 h 13 min
